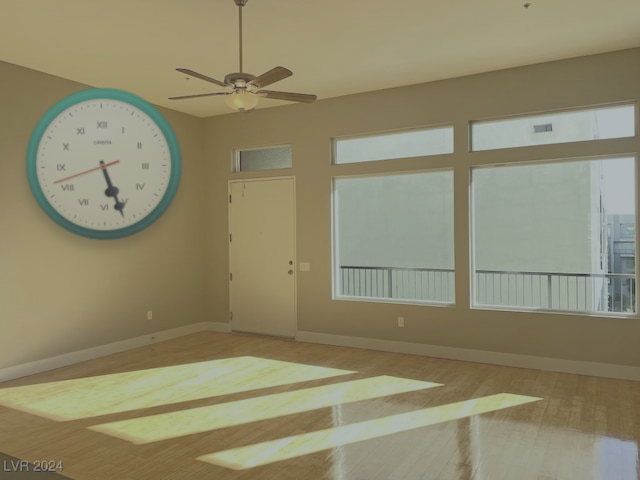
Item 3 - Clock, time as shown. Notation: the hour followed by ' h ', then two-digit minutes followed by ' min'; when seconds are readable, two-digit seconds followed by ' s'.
5 h 26 min 42 s
